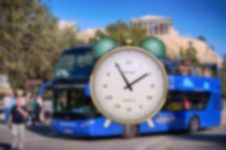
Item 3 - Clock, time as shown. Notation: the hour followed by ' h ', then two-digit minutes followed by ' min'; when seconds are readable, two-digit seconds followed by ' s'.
1 h 55 min
